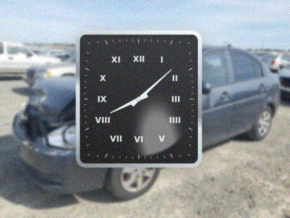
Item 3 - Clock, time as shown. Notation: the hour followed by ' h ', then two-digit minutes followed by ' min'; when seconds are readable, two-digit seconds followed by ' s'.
8 h 08 min
